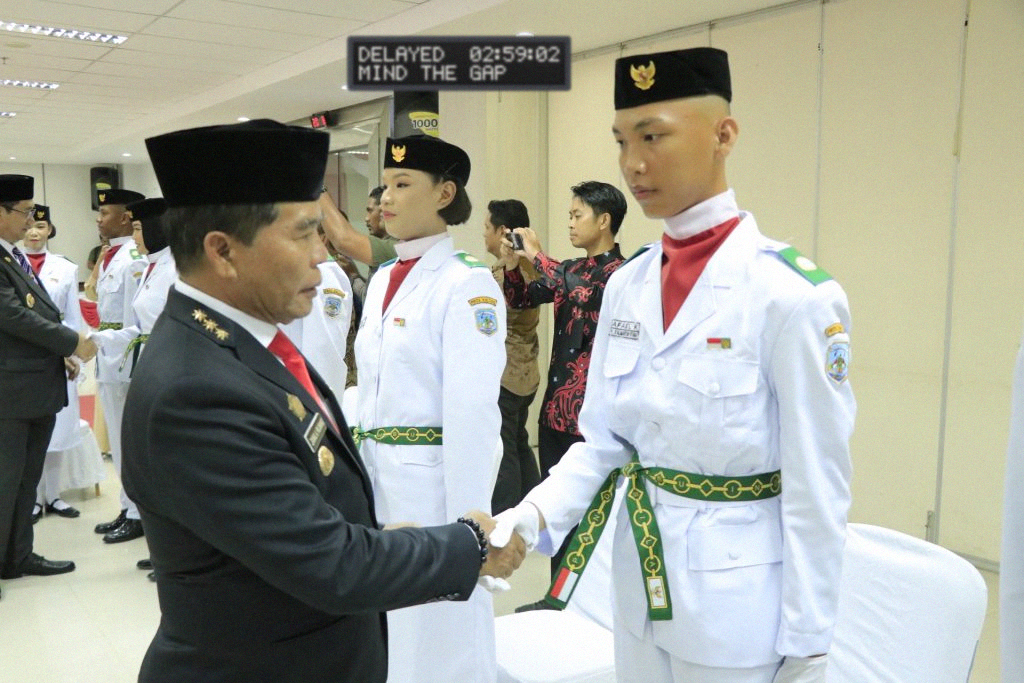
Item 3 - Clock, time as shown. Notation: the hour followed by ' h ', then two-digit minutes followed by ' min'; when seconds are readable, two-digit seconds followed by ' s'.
2 h 59 min 02 s
